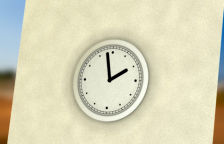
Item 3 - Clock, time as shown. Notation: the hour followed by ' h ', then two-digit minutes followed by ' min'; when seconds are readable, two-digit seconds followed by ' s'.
1 h 58 min
